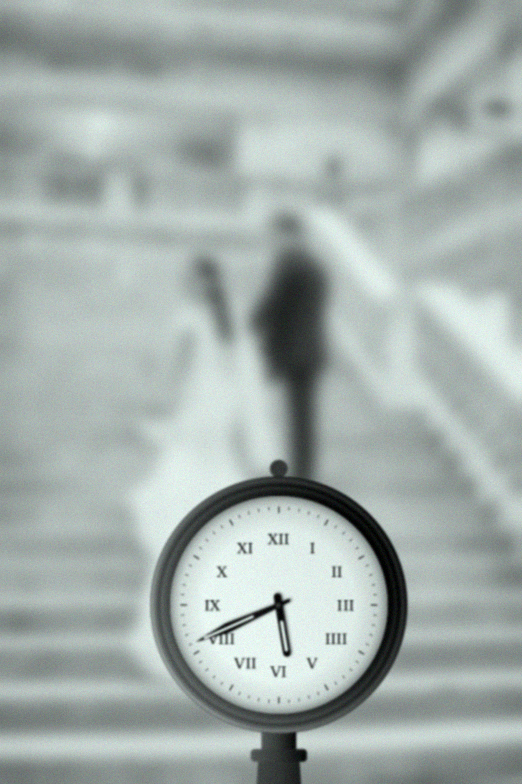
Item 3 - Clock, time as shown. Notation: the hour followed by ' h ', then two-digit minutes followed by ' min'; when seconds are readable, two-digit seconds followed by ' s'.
5 h 41 min
